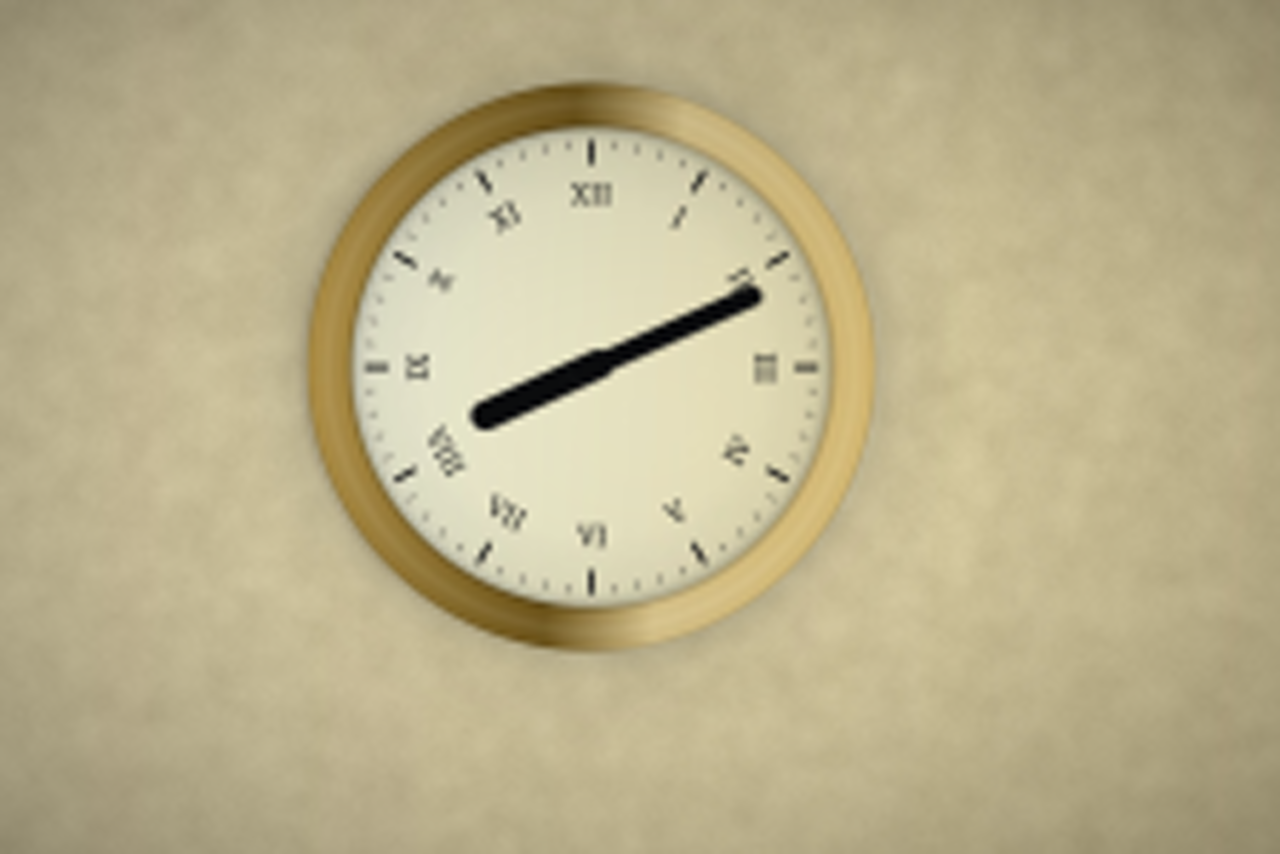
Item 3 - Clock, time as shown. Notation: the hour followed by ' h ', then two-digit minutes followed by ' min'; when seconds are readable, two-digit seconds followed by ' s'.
8 h 11 min
